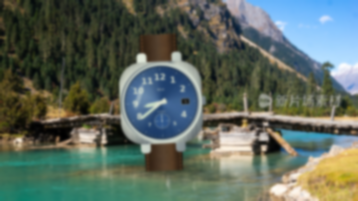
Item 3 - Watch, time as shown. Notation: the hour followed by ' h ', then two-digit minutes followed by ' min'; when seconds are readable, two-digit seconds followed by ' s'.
8 h 39 min
